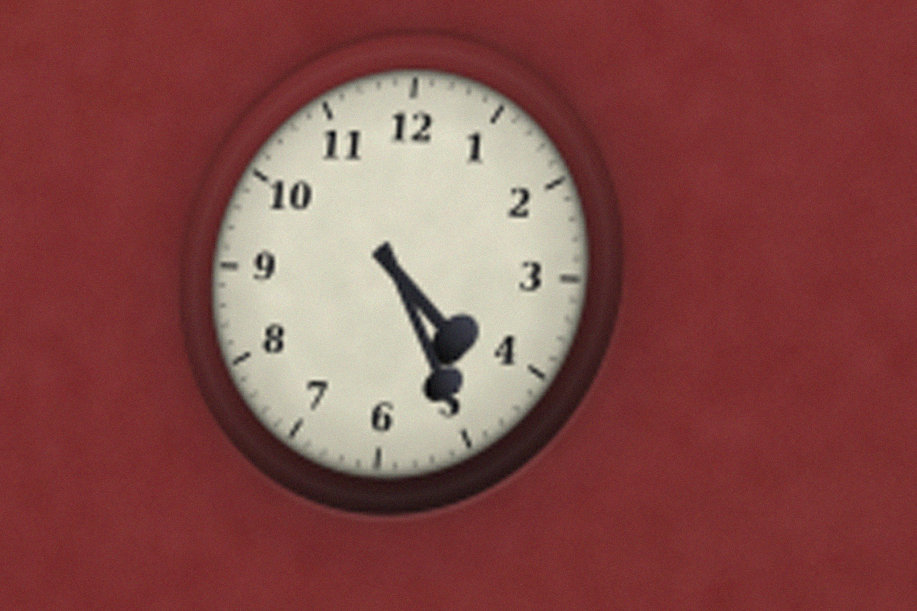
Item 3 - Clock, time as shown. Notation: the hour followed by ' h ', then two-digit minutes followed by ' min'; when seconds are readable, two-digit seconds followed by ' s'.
4 h 25 min
